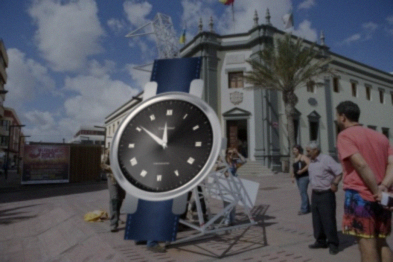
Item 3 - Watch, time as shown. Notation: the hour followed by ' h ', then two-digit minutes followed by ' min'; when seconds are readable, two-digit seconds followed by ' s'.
11 h 51 min
